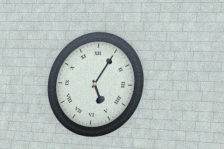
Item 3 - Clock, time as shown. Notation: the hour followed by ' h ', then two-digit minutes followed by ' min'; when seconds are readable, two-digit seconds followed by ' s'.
5 h 05 min
